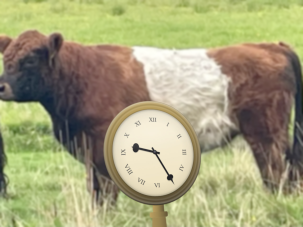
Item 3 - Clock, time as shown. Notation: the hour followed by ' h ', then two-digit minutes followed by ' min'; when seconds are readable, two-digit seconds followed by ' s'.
9 h 25 min
